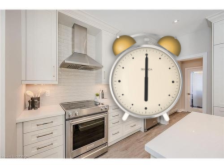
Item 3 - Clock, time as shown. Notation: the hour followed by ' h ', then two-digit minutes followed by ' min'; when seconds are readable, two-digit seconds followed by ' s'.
6 h 00 min
